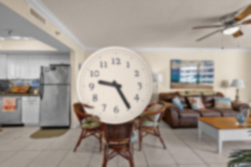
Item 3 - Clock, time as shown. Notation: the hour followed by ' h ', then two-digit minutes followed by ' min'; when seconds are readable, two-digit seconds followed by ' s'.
9 h 25 min
